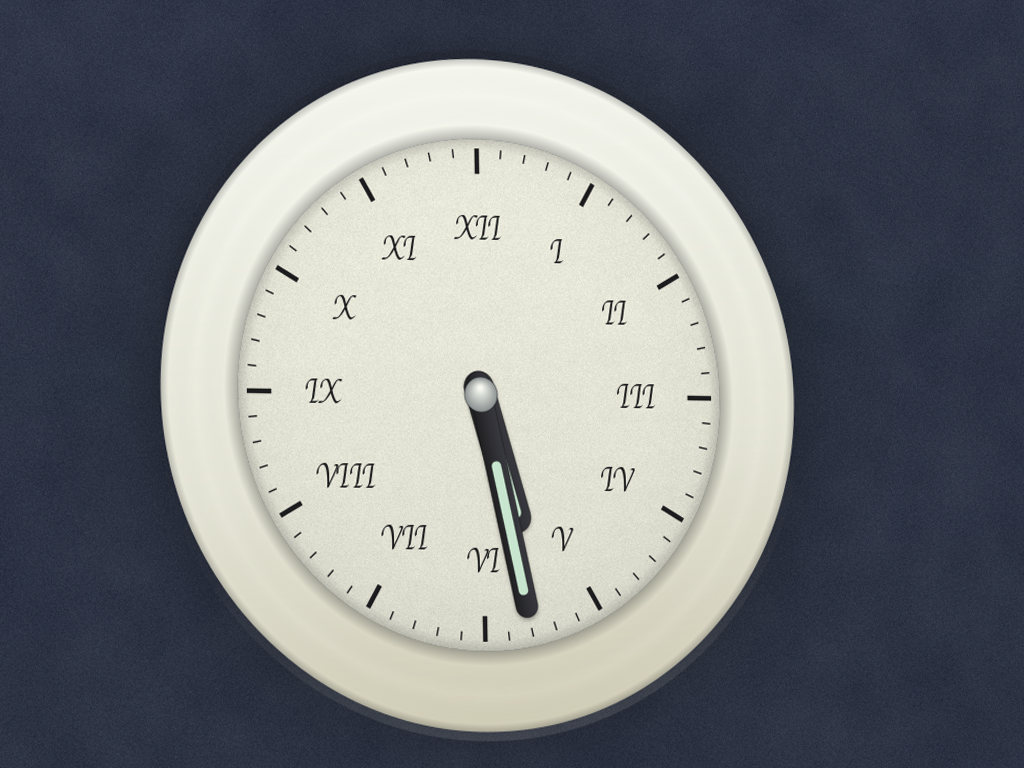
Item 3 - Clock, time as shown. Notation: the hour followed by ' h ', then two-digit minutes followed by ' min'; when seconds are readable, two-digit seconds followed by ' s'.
5 h 28 min
